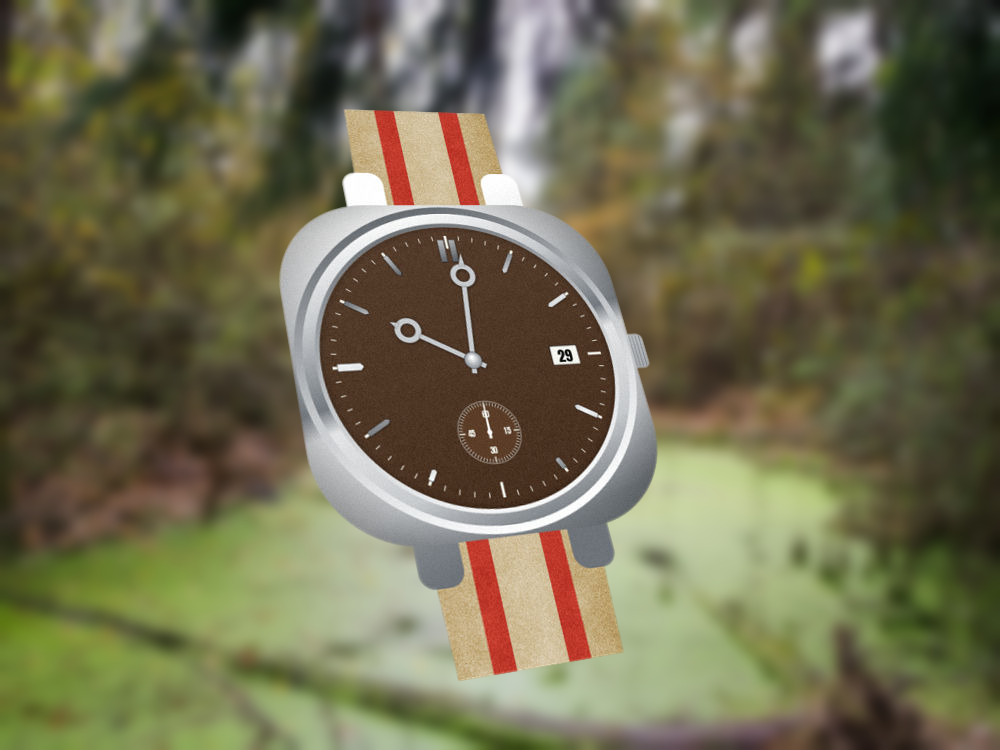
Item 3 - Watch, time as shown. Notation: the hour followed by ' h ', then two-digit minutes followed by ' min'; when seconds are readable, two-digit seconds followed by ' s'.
10 h 01 min
